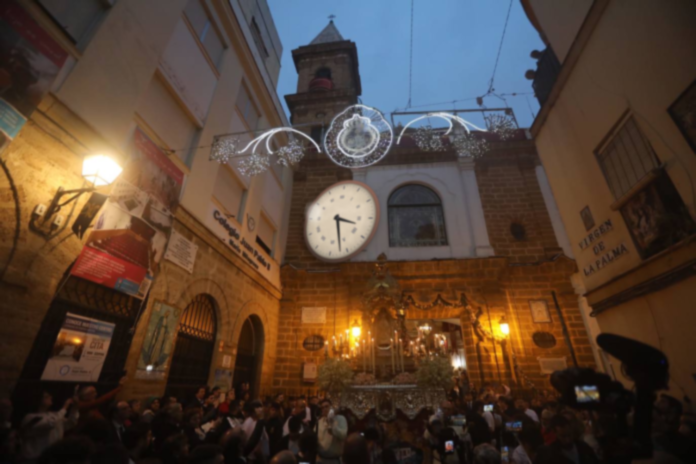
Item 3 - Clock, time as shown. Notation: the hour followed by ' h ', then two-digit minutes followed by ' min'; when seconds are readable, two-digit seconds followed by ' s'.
3 h 27 min
